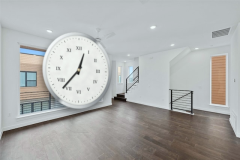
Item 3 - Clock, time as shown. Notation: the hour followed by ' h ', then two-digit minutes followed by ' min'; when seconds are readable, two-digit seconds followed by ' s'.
12 h 37 min
